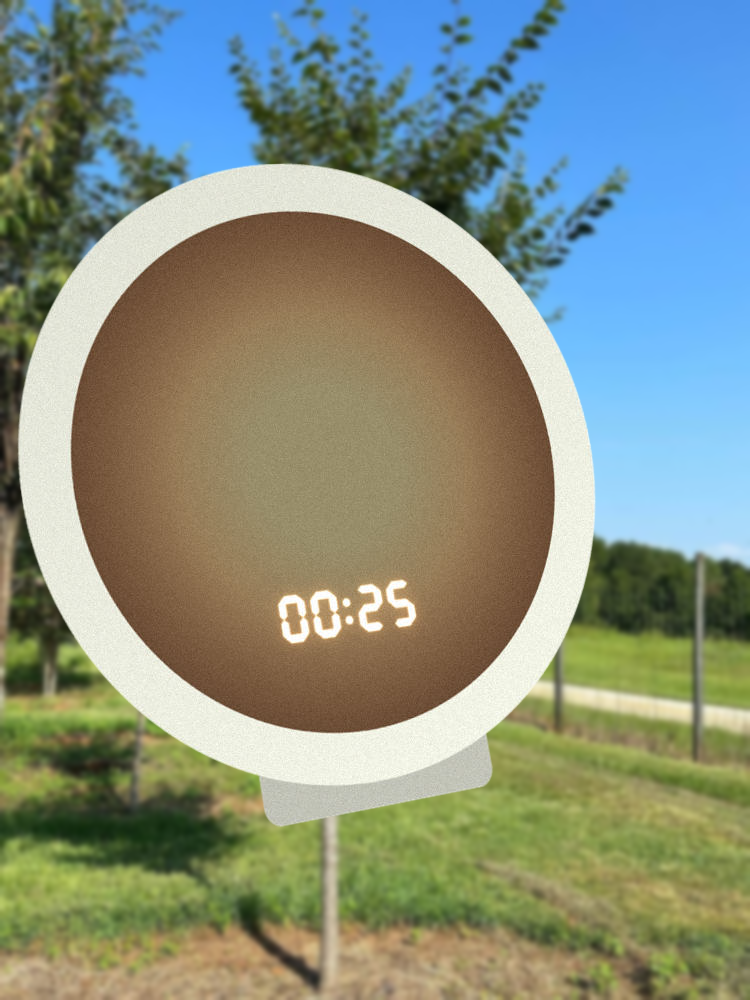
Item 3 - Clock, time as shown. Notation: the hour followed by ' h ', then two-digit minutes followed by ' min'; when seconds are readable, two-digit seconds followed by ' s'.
0 h 25 min
